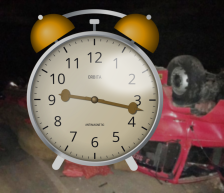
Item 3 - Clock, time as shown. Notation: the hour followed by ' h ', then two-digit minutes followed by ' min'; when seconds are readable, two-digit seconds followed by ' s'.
9 h 17 min
